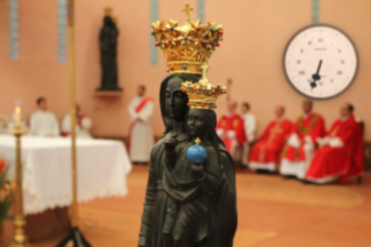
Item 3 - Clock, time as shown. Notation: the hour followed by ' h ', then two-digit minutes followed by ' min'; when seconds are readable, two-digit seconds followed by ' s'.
6 h 33 min
